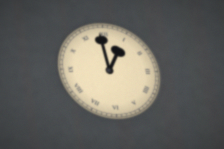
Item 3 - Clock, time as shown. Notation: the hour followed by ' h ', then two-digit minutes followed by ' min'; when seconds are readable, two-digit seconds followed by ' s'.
12 h 59 min
